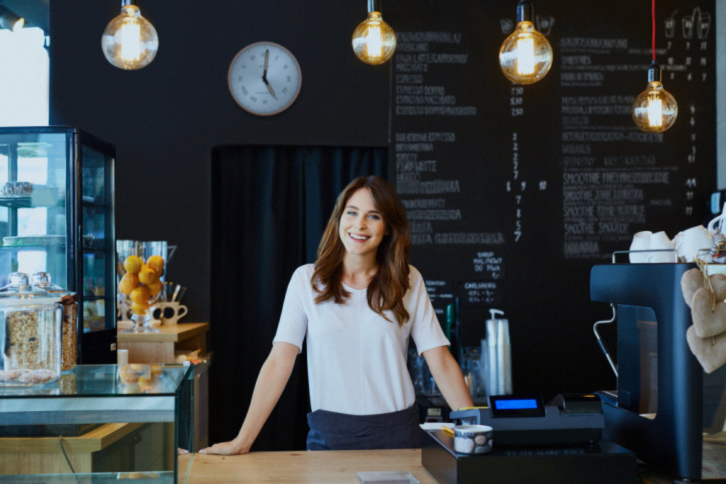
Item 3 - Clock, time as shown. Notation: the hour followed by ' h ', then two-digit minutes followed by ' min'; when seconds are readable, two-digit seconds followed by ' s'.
5 h 01 min
